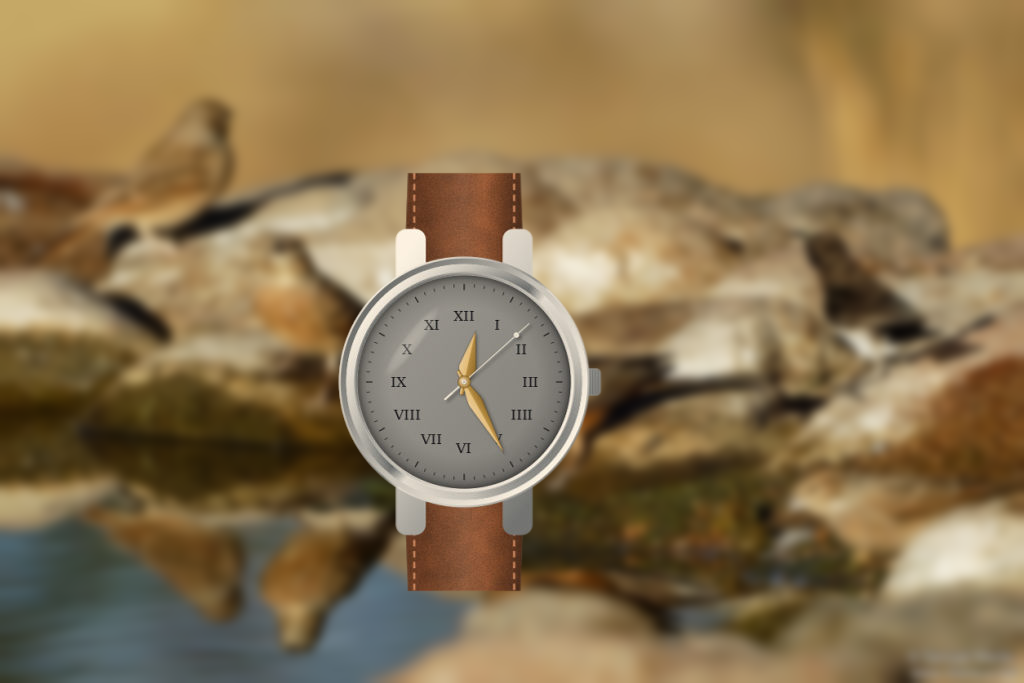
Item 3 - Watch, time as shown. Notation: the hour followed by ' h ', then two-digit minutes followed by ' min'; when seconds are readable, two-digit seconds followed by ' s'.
12 h 25 min 08 s
